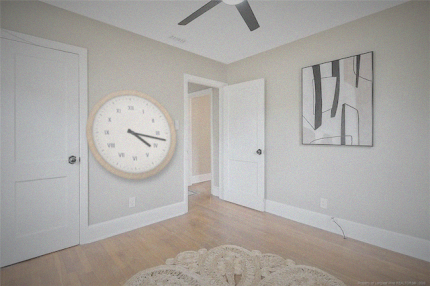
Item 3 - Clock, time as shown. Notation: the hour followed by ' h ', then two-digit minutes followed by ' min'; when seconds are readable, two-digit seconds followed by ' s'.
4 h 17 min
